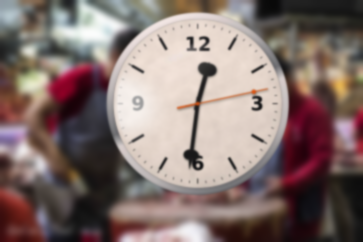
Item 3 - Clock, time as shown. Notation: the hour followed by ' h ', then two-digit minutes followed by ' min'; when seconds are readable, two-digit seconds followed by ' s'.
12 h 31 min 13 s
